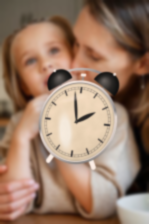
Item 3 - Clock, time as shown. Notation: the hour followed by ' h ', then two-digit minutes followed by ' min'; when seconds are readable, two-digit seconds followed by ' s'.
1 h 58 min
